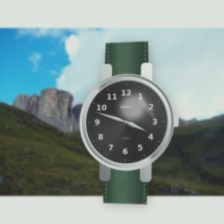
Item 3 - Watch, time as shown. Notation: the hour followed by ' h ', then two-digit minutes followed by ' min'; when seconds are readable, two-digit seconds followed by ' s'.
3 h 48 min
